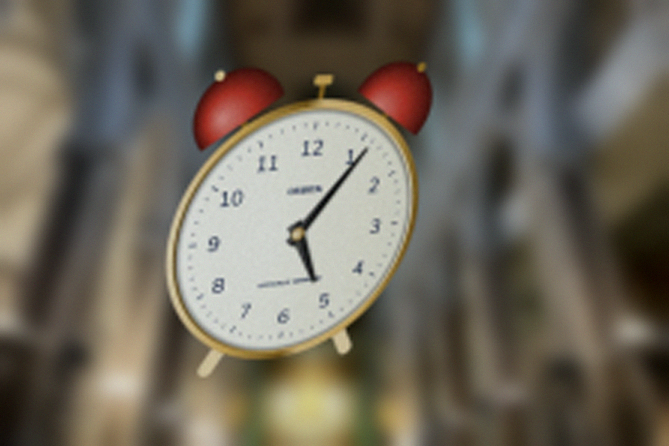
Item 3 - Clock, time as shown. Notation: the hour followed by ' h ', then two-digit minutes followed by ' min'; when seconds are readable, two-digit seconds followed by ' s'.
5 h 06 min
